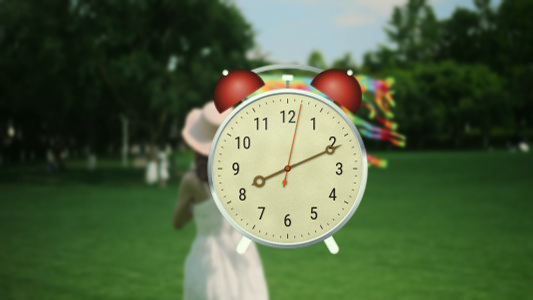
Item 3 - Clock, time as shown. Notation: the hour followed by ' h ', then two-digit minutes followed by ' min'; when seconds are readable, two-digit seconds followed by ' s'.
8 h 11 min 02 s
